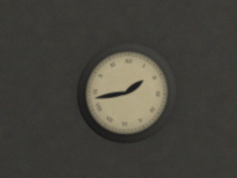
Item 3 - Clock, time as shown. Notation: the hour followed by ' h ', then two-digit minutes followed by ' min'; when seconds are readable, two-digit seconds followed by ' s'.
1 h 43 min
